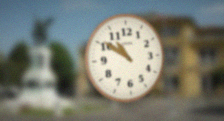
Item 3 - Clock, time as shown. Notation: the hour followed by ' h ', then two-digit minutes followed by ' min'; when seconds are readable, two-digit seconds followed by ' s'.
10 h 51 min
